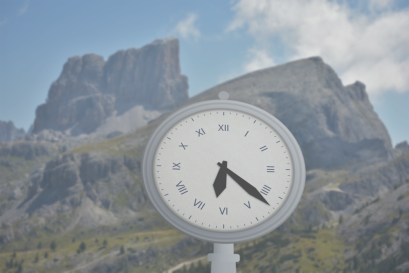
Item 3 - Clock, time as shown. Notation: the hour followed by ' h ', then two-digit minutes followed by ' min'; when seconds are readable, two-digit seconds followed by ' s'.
6 h 22 min
